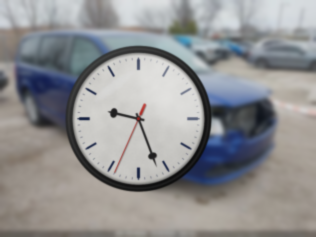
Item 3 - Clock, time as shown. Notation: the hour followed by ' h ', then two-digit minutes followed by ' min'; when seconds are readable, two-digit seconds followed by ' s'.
9 h 26 min 34 s
